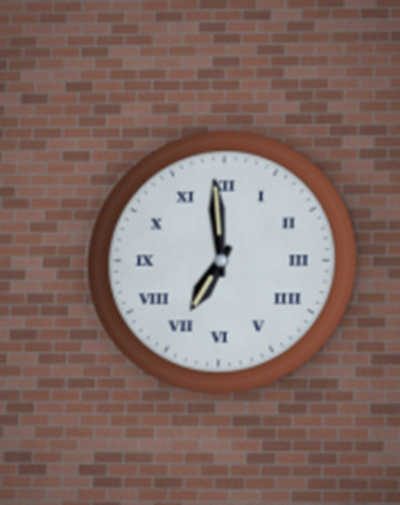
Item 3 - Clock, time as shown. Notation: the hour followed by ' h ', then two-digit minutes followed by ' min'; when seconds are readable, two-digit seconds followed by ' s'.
6 h 59 min
